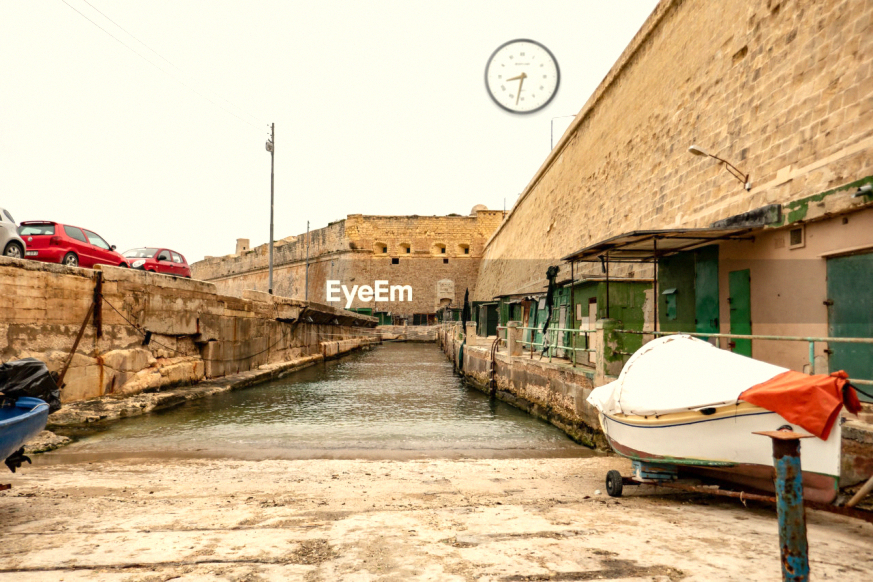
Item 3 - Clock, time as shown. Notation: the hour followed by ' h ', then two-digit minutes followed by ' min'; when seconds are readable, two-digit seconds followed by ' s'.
8 h 32 min
